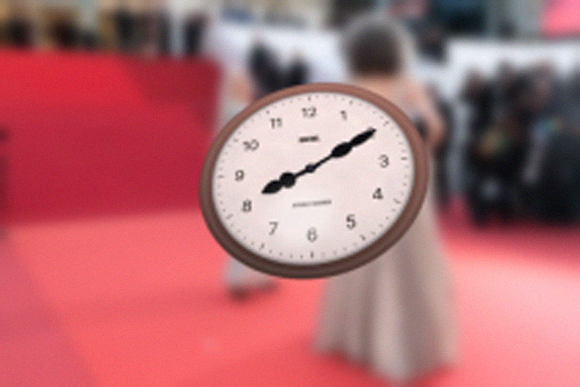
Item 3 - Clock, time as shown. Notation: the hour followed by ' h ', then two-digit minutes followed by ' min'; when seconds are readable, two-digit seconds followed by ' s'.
8 h 10 min
